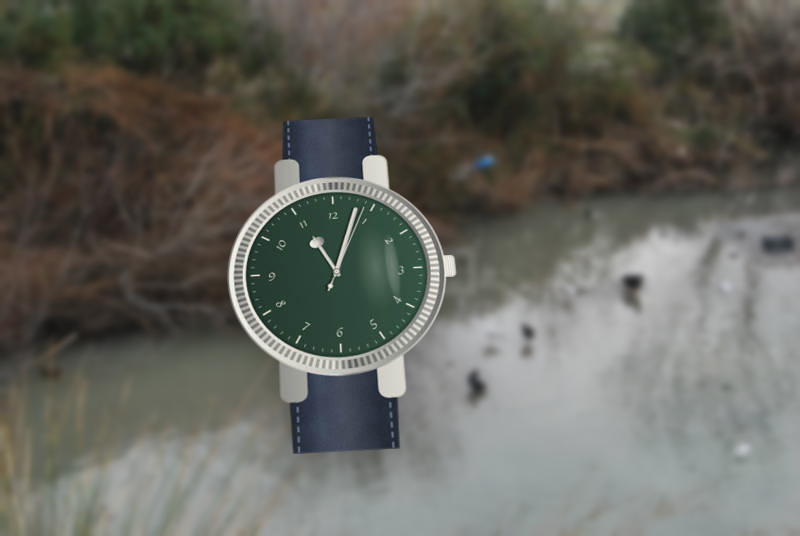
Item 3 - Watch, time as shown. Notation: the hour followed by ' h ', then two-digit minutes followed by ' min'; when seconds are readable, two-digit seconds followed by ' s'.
11 h 03 min 04 s
